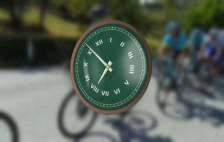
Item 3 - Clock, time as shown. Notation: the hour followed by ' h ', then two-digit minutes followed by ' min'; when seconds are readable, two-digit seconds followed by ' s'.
7 h 56 min
